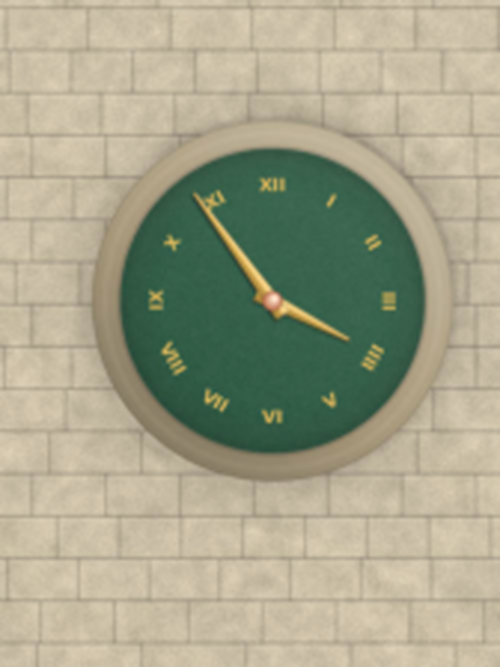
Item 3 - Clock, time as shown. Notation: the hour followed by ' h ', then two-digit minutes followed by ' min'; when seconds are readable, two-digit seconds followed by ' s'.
3 h 54 min
